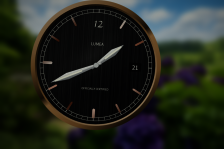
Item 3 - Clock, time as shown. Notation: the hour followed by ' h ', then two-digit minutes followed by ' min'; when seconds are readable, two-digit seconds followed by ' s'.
1 h 41 min
